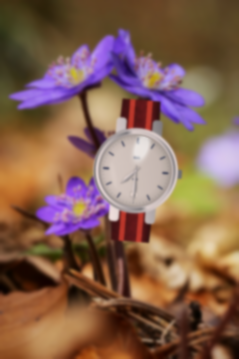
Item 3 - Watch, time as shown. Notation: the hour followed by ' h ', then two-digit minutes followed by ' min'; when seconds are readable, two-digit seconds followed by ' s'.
7 h 30 min
